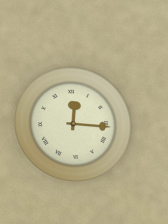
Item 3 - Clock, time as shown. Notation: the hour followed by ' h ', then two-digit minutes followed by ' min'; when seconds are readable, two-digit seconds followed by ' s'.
12 h 16 min
